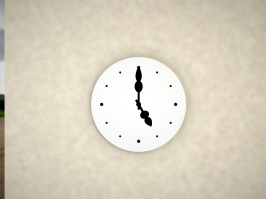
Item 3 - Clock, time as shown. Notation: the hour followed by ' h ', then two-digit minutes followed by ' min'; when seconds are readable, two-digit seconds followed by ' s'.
5 h 00 min
